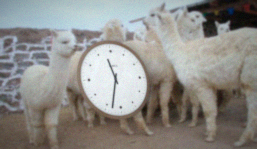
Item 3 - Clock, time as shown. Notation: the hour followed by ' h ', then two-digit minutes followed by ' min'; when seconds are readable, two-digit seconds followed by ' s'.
11 h 33 min
